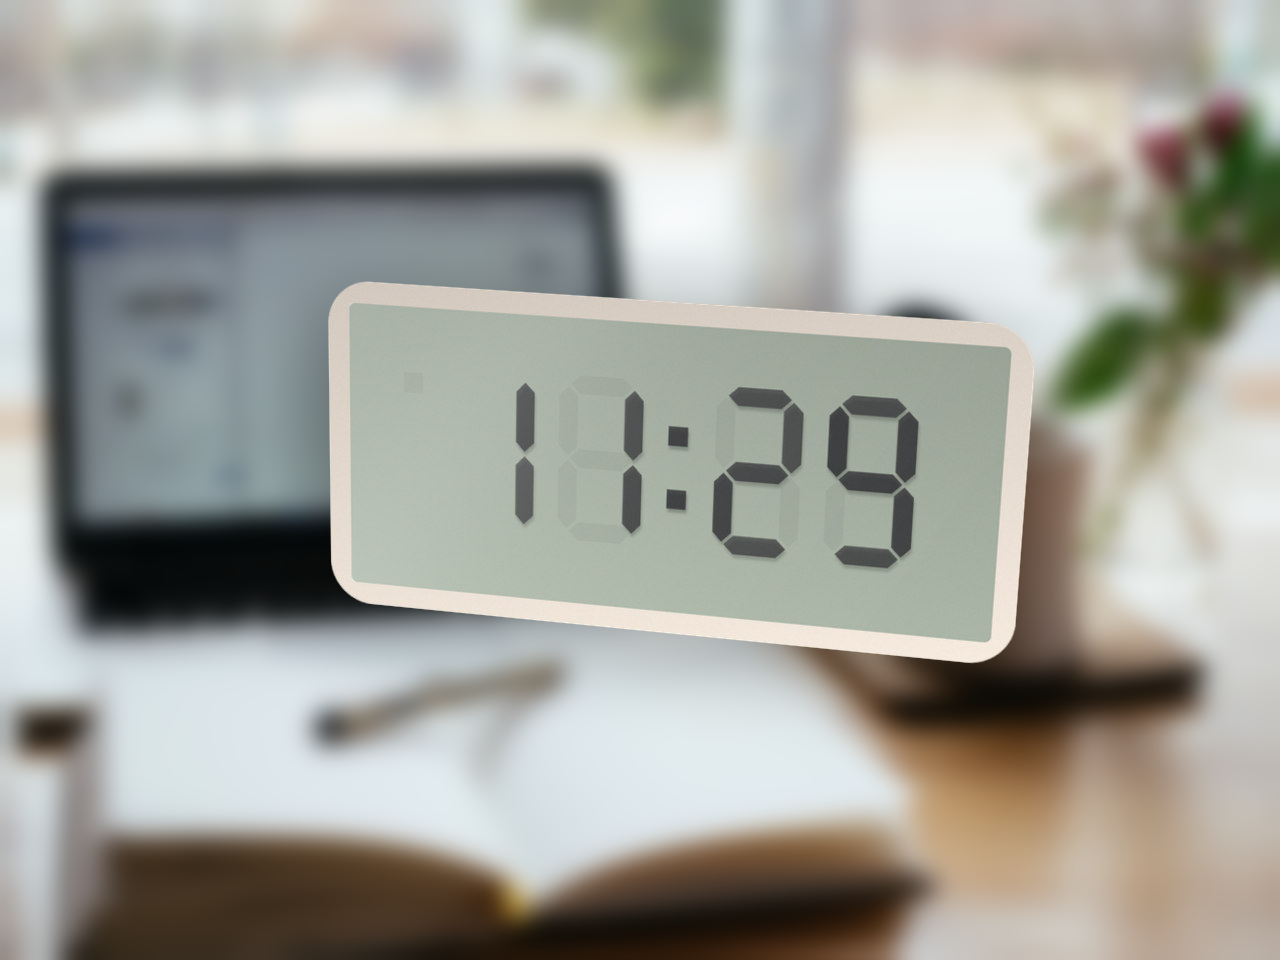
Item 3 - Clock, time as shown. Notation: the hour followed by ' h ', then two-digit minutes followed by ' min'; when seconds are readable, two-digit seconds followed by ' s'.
11 h 29 min
